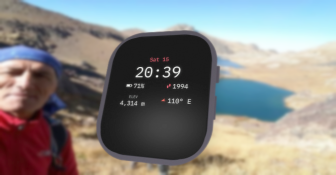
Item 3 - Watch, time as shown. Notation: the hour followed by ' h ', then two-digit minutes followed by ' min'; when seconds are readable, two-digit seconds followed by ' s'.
20 h 39 min
